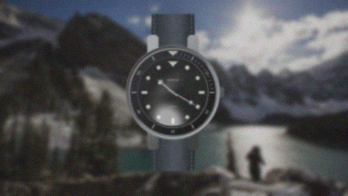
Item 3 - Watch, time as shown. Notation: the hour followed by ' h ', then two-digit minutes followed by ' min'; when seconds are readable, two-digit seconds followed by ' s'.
10 h 20 min
